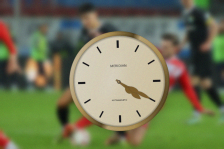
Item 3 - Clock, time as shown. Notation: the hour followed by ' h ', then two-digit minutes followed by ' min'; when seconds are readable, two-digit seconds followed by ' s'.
4 h 20 min
